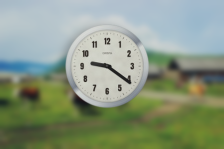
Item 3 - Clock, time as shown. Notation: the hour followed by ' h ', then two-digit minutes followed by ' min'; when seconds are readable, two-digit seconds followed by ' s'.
9 h 21 min
